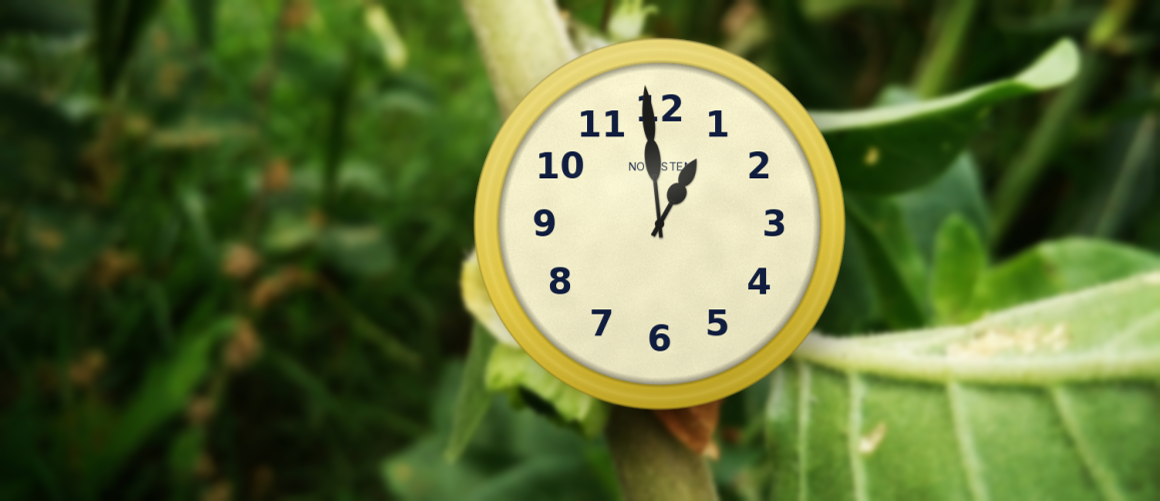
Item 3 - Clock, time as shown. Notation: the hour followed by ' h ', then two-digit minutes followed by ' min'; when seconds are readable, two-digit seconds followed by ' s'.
12 h 59 min
